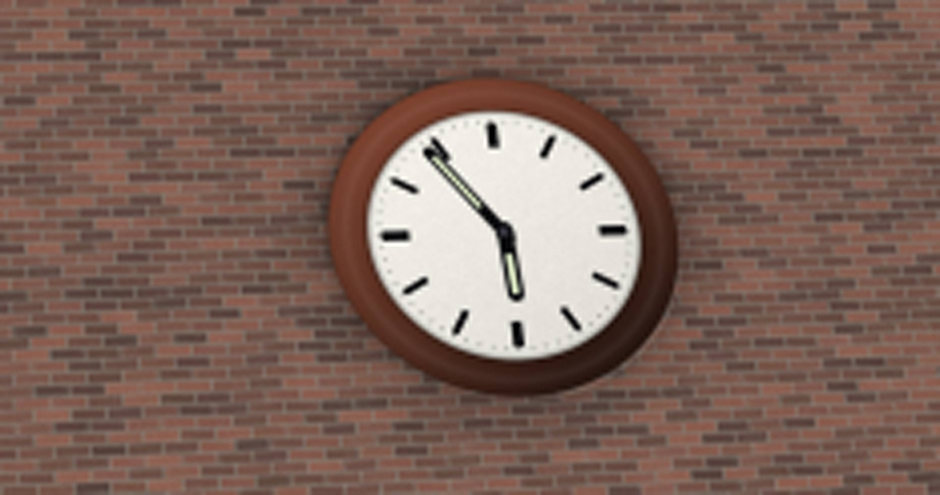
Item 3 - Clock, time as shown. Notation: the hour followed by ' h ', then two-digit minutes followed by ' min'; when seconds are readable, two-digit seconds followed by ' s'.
5 h 54 min
